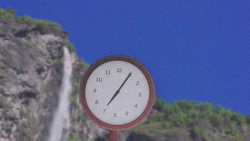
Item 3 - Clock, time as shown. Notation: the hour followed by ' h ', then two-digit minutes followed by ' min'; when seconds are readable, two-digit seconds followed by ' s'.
7 h 05 min
